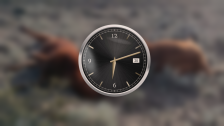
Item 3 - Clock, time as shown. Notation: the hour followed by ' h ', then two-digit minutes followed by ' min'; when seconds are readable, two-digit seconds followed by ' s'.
6 h 12 min
